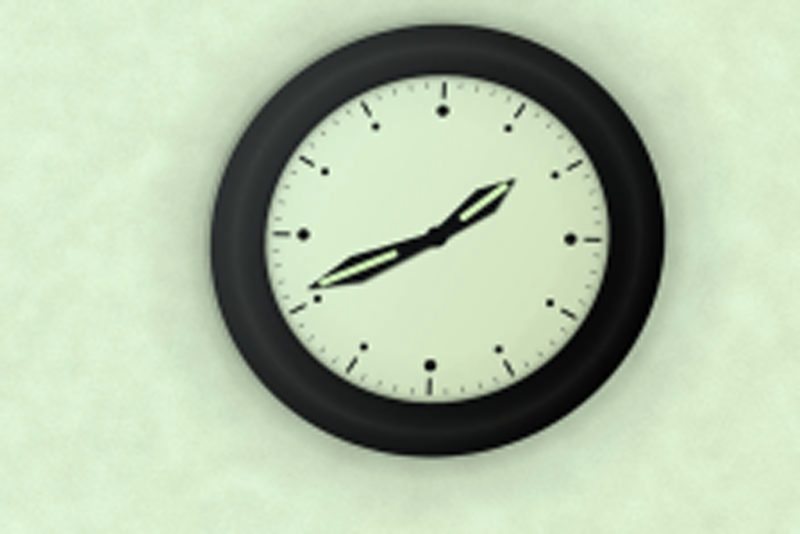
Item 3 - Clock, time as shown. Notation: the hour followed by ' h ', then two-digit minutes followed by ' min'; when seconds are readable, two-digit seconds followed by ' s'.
1 h 41 min
